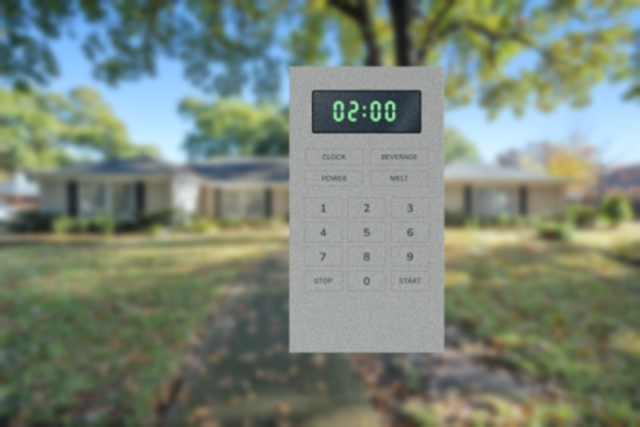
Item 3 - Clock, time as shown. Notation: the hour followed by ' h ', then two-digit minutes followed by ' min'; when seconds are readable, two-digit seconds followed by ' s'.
2 h 00 min
